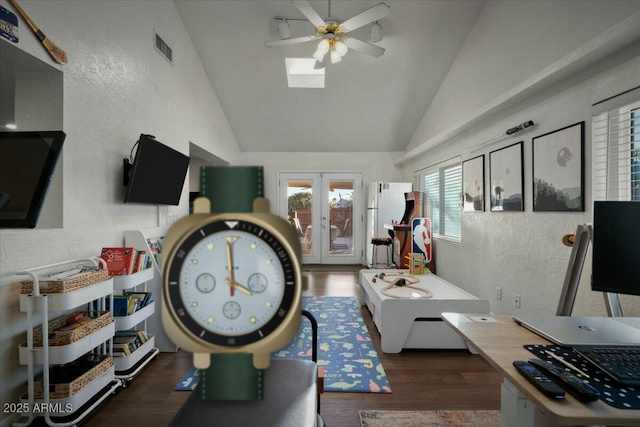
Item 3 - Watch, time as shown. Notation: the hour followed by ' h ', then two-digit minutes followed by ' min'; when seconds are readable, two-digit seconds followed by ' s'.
3 h 59 min
